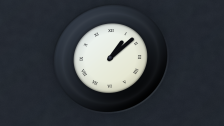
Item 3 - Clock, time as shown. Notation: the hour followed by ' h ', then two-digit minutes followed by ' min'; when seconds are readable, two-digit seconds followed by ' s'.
1 h 08 min
